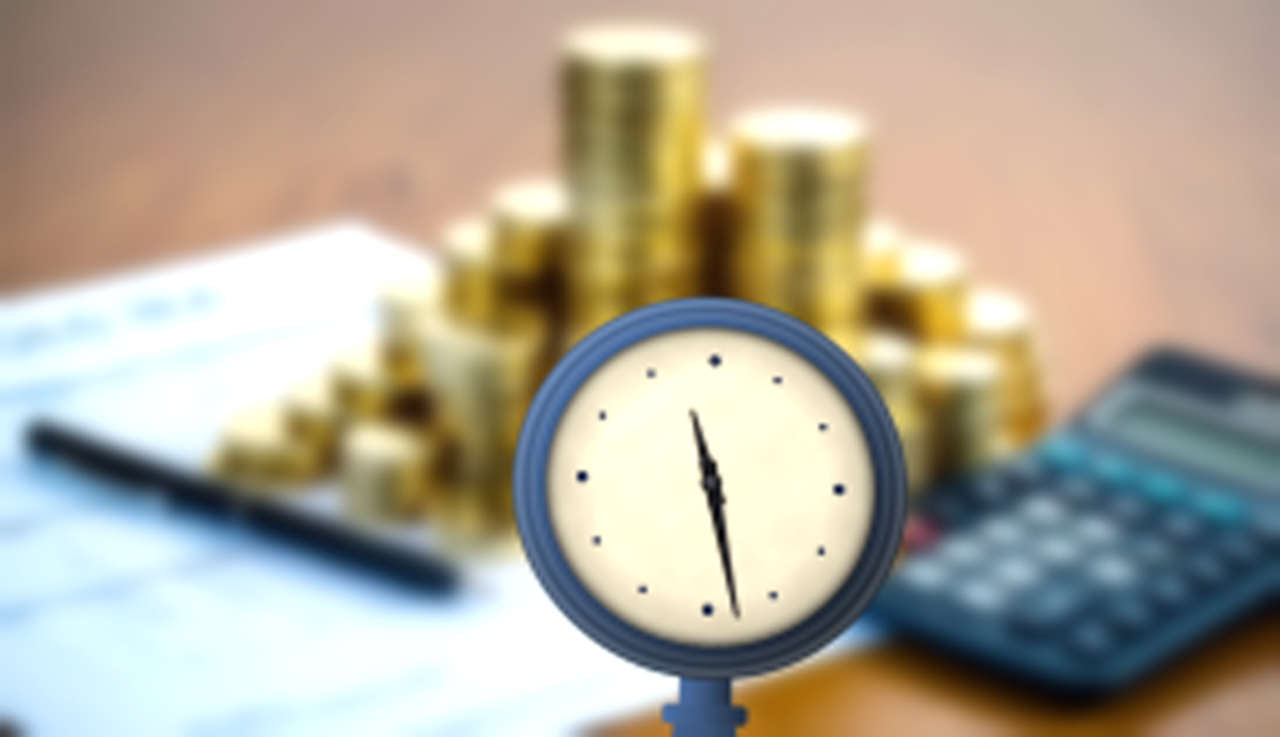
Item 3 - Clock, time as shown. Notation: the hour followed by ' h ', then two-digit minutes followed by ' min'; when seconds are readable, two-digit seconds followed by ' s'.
11 h 28 min
